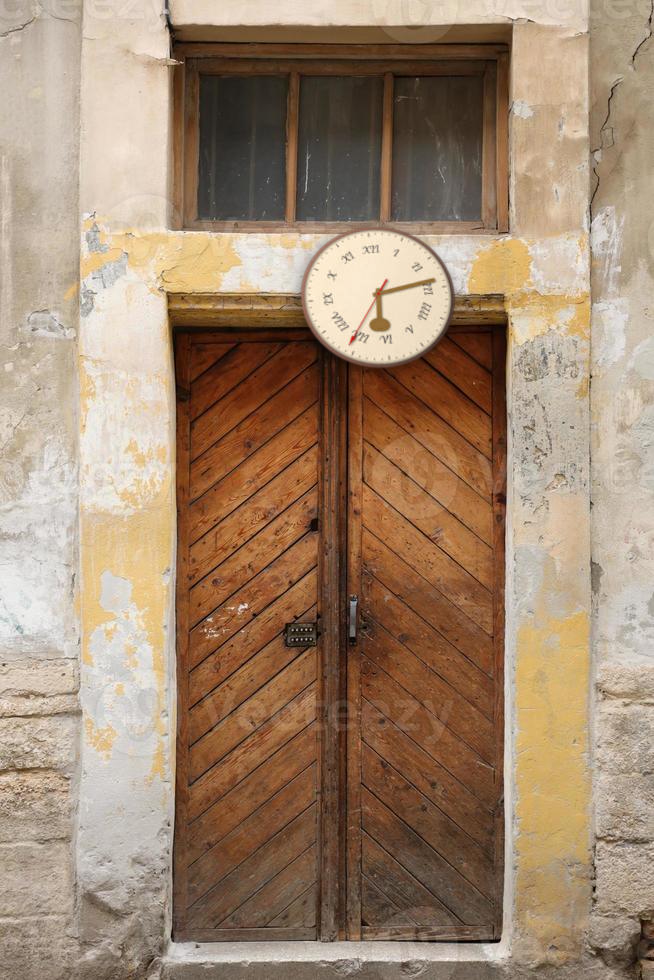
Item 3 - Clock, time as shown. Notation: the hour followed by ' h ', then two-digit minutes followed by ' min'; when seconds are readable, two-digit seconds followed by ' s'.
6 h 13 min 36 s
